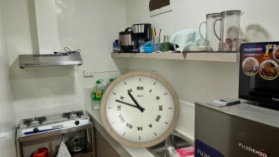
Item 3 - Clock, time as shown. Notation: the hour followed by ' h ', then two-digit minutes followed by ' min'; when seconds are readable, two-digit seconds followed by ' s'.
10 h 48 min
